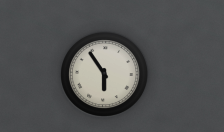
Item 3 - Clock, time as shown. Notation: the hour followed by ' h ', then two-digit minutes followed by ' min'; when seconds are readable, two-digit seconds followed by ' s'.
5 h 54 min
